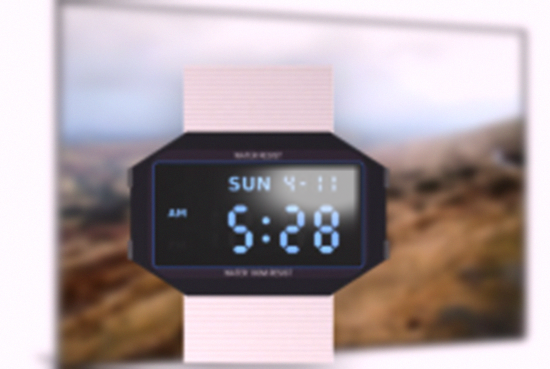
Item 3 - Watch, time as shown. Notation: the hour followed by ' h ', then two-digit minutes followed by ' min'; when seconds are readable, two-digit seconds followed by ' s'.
5 h 28 min
